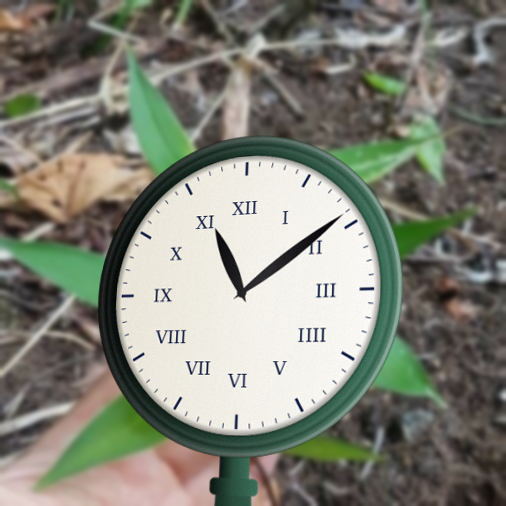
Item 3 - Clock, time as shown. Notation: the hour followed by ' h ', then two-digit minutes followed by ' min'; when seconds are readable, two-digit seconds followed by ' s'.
11 h 09 min
